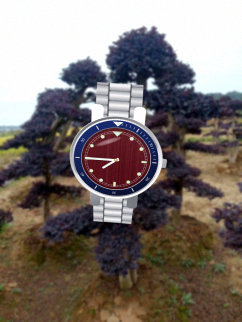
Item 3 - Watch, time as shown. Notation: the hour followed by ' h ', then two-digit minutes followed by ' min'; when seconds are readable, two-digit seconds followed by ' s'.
7 h 45 min
